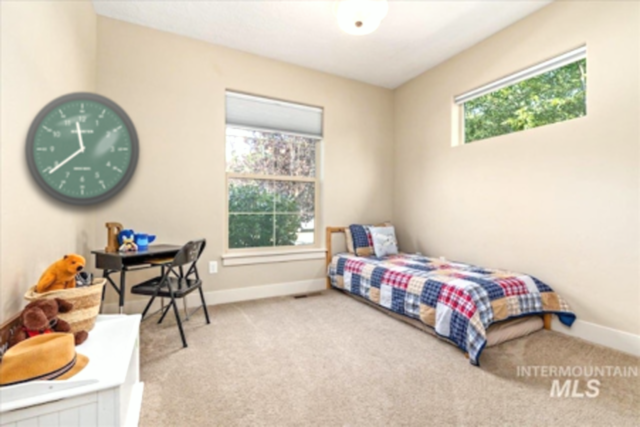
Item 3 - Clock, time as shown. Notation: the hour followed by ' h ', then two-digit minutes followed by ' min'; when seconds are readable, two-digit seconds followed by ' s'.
11 h 39 min
